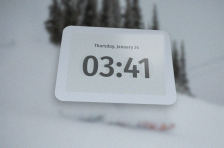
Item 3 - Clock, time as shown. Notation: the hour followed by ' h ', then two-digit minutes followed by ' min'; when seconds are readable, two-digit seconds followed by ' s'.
3 h 41 min
